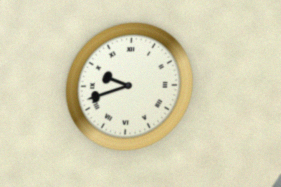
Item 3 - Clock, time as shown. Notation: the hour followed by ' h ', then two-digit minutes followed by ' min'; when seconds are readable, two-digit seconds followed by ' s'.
9 h 42 min
